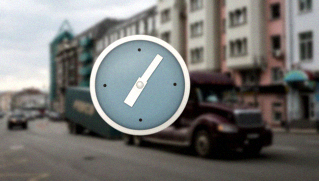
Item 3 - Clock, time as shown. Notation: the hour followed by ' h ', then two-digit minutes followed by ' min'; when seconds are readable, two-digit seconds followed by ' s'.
7 h 06 min
